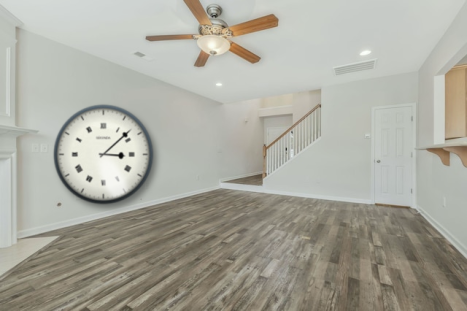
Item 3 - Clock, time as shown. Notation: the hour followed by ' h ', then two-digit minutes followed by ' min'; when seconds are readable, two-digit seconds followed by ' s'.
3 h 08 min
